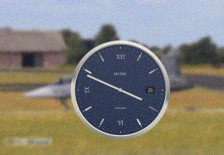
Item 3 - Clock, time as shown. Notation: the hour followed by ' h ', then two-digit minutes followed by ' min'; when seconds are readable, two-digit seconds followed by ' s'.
3 h 49 min
